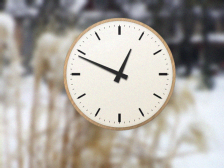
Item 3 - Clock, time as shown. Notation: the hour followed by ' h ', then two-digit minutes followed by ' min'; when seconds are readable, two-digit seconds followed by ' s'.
12 h 49 min
